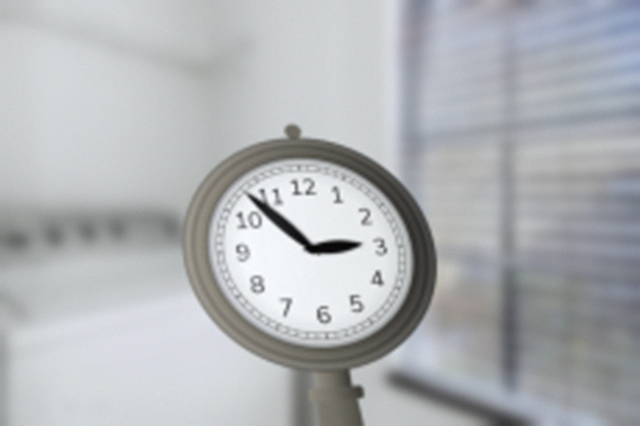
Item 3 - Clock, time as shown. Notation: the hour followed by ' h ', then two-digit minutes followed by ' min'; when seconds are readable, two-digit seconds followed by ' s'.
2 h 53 min
